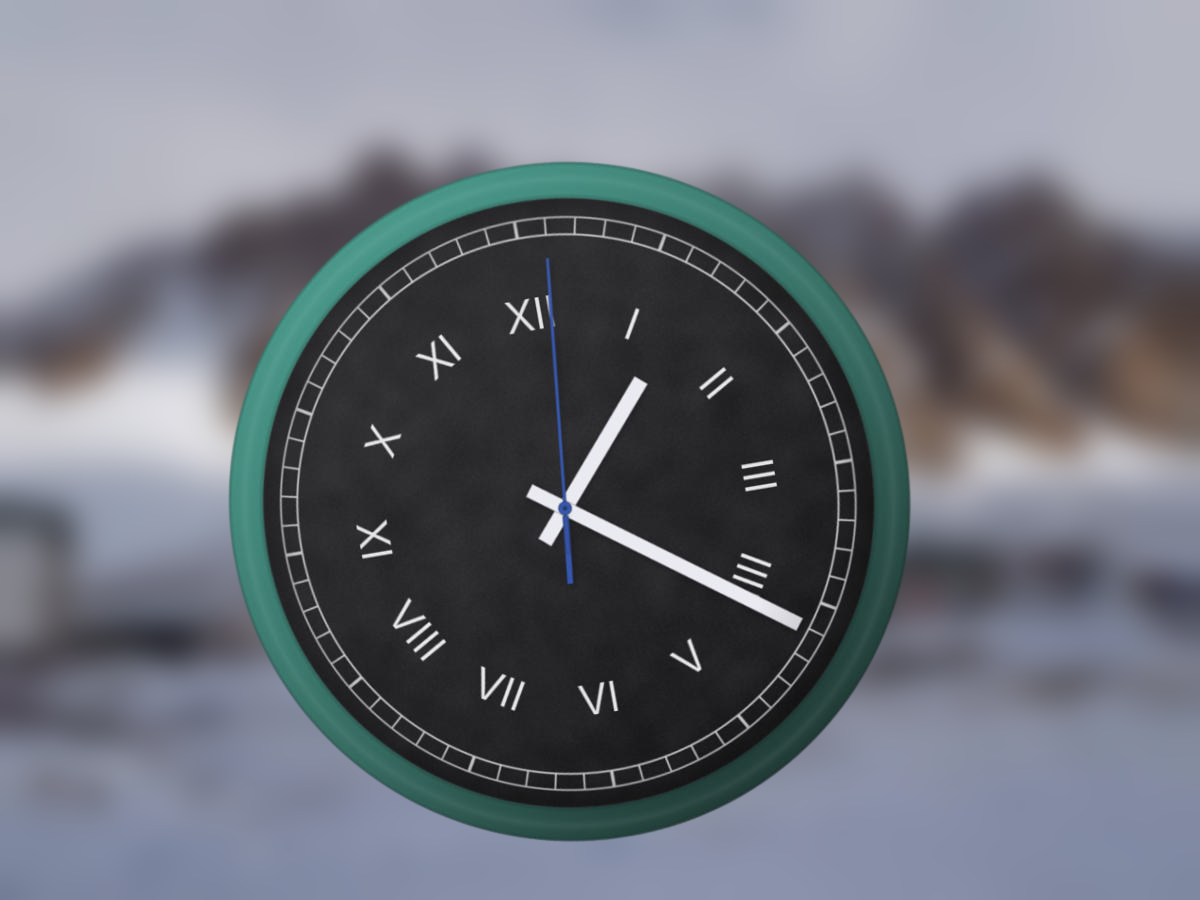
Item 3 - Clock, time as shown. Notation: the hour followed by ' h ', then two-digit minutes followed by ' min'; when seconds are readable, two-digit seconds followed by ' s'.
1 h 21 min 01 s
